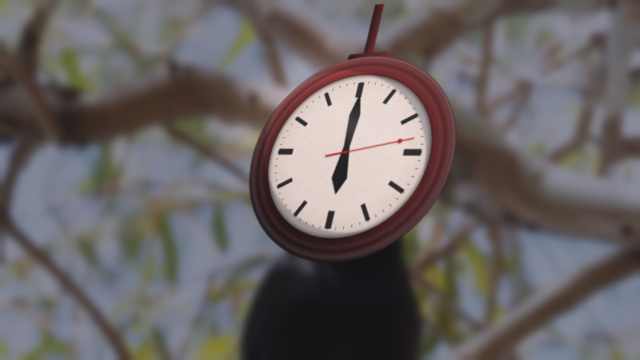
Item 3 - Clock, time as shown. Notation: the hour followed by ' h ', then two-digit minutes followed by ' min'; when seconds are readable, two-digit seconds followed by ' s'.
6 h 00 min 13 s
